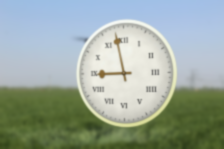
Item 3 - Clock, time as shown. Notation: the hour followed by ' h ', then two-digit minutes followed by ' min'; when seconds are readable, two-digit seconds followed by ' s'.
8 h 58 min
